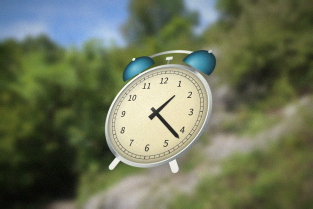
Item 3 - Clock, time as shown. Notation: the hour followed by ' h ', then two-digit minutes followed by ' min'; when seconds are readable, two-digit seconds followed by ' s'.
1 h 22 min
